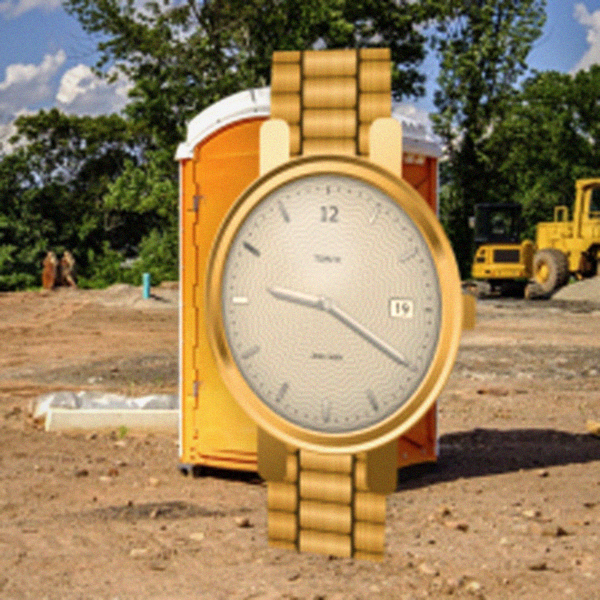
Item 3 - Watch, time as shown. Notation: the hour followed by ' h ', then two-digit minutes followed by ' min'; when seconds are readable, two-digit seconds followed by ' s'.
9 h 20 min
